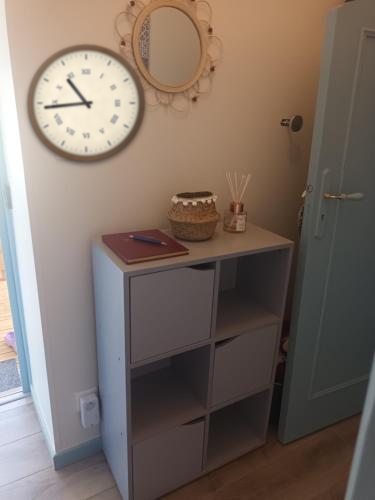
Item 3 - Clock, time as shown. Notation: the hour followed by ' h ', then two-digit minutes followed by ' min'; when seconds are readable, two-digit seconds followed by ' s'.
10 h 44 min
